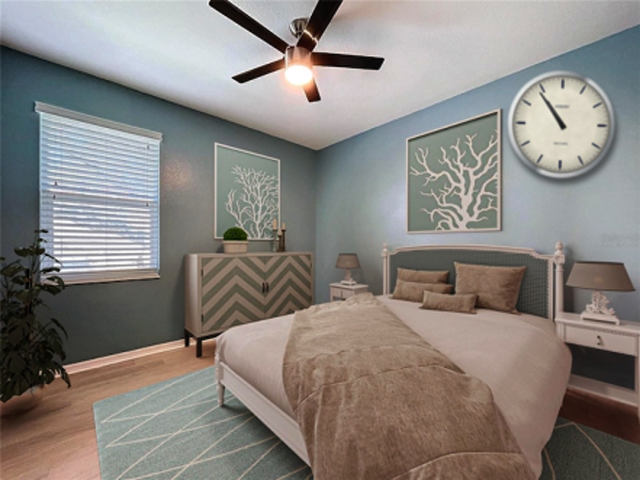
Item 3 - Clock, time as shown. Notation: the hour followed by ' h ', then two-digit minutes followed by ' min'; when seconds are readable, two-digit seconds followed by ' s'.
10 h 54 min
